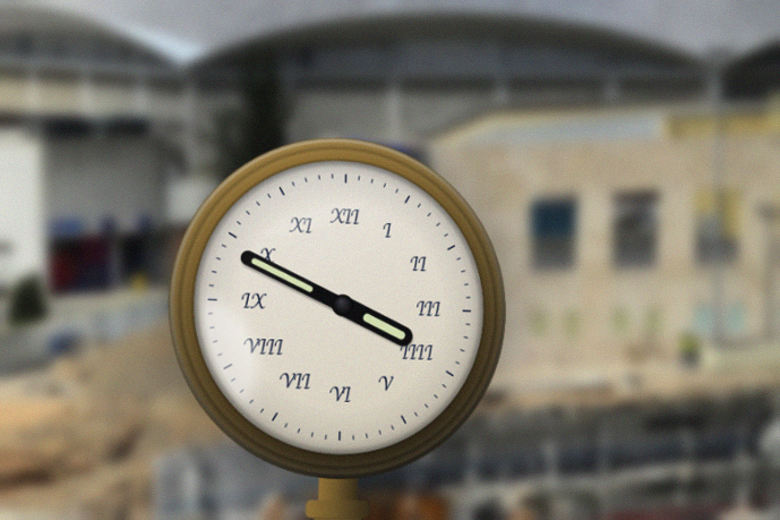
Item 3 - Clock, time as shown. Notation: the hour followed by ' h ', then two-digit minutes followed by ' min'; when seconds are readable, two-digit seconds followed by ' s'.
3 h 49 min
